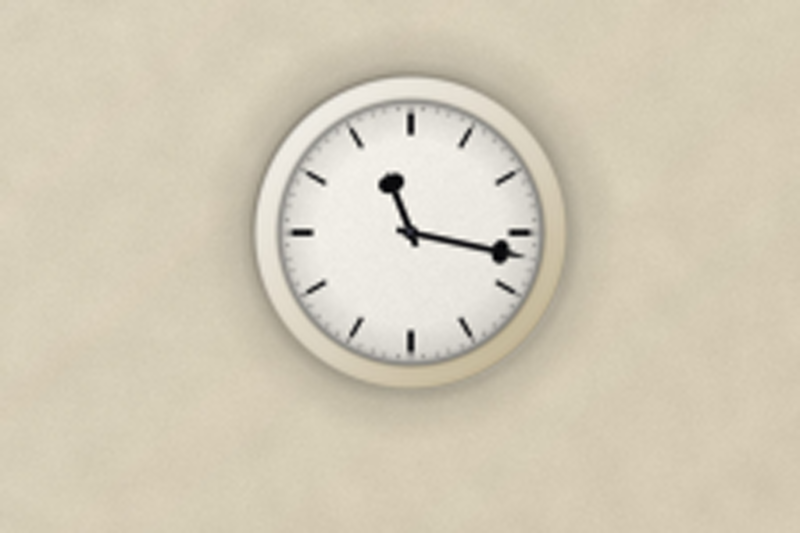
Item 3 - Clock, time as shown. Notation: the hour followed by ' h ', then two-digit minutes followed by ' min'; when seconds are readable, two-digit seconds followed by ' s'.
11 h 17 min
